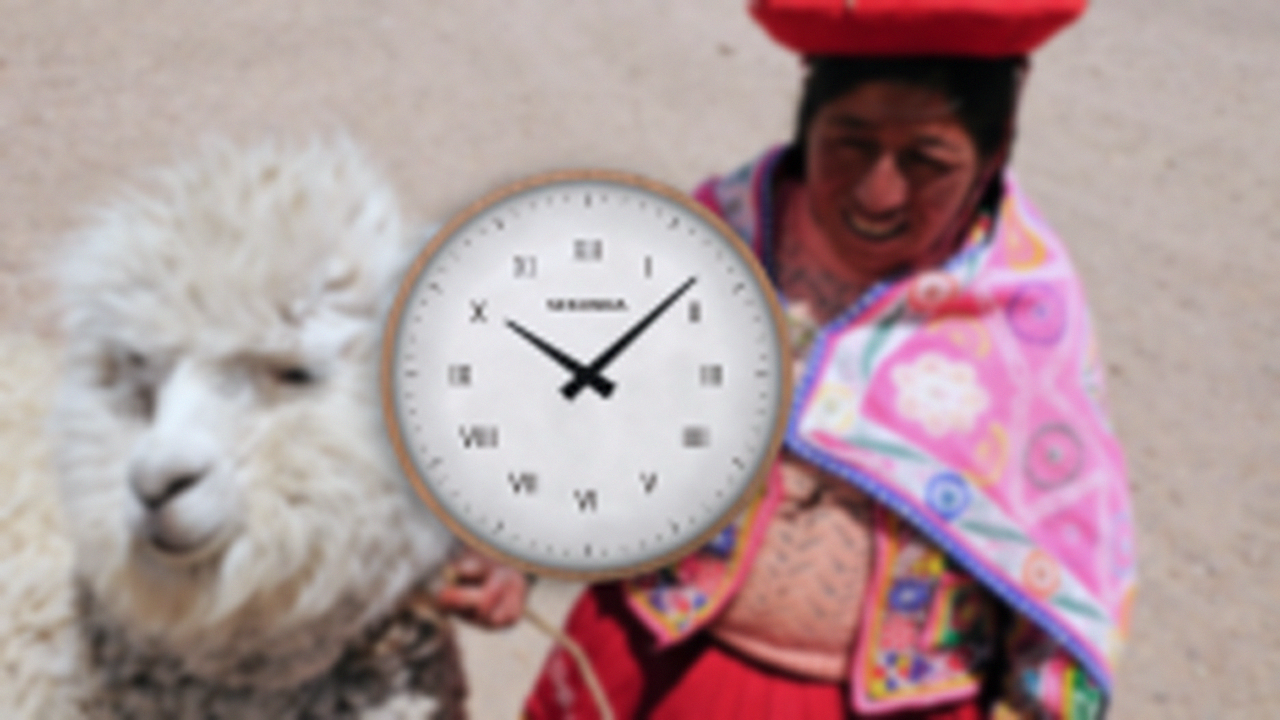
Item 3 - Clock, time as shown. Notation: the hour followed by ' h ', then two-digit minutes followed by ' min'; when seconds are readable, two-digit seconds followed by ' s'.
10 h 08 min
